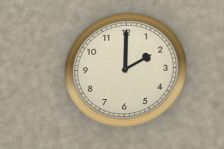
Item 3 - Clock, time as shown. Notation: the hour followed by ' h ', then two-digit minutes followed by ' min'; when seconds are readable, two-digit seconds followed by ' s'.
2 h 00 min
